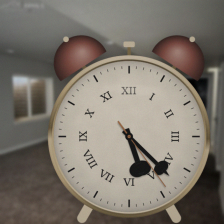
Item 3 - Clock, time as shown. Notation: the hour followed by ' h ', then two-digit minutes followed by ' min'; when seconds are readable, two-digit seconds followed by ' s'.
5 h 22 min 24 s
